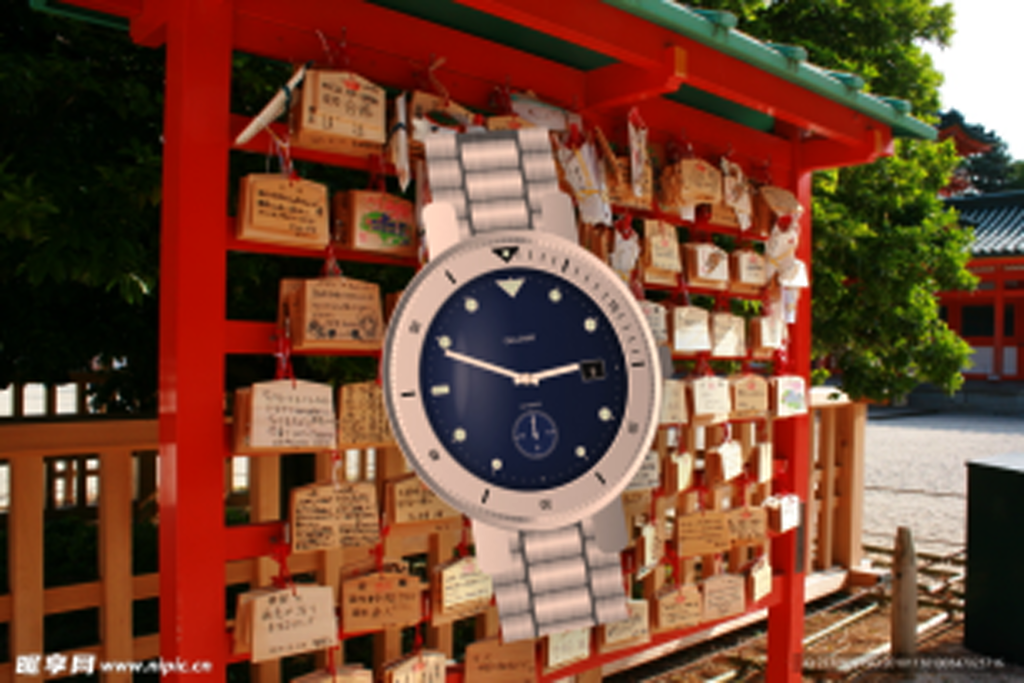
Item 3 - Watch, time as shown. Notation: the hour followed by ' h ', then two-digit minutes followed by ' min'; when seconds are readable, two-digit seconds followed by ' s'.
2 h 49 min
